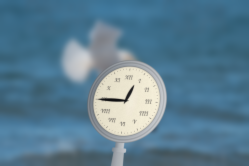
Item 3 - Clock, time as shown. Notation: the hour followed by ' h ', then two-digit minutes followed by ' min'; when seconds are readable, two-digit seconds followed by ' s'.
12 h 45 min
